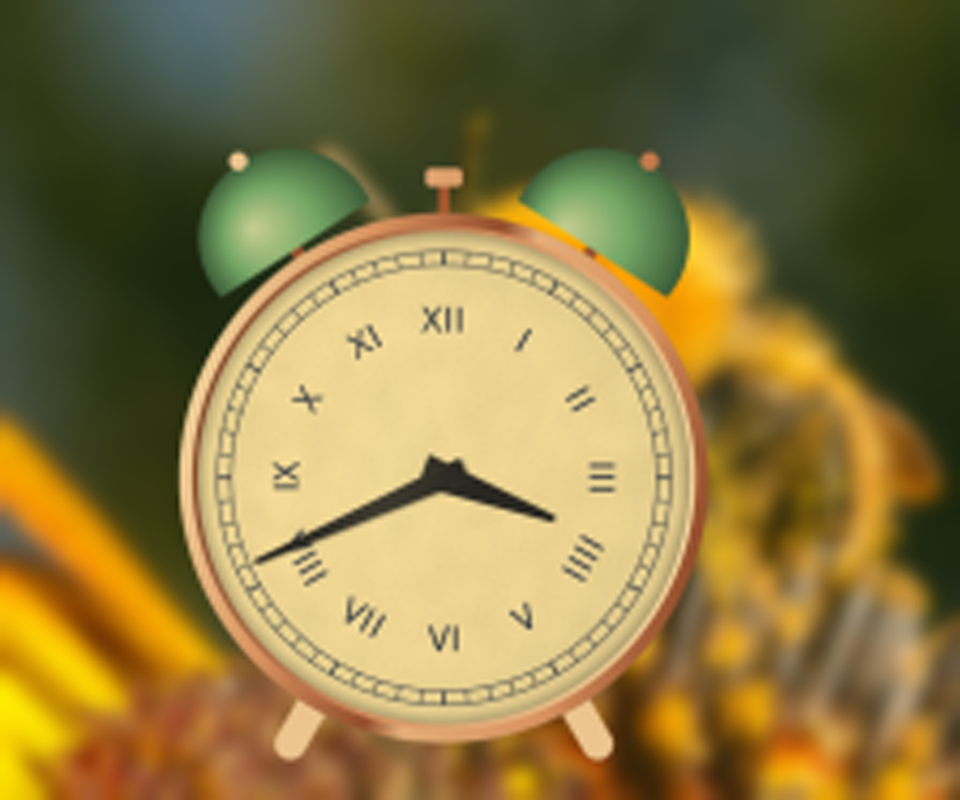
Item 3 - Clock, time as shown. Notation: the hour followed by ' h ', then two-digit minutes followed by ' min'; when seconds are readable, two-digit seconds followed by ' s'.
3 h 41 min
